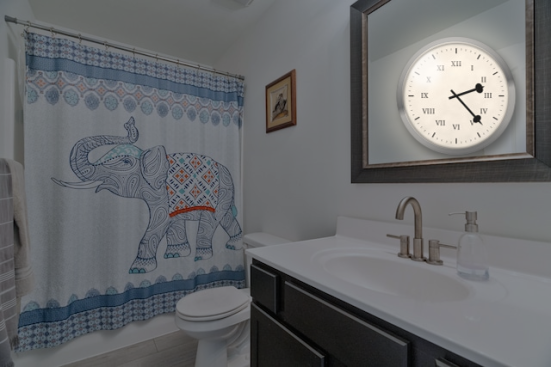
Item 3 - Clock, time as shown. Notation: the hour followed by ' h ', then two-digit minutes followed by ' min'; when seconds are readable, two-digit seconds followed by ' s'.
2 h 23 min
